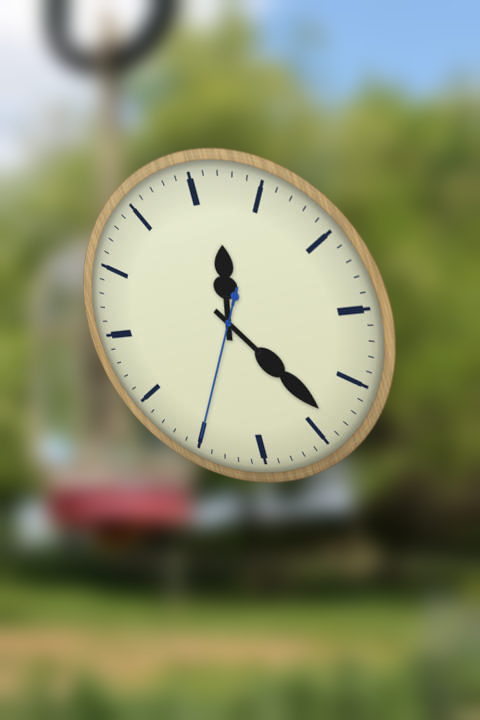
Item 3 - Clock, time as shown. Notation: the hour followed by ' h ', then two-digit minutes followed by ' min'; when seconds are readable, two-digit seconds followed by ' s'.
12 h 23 min 35 s
